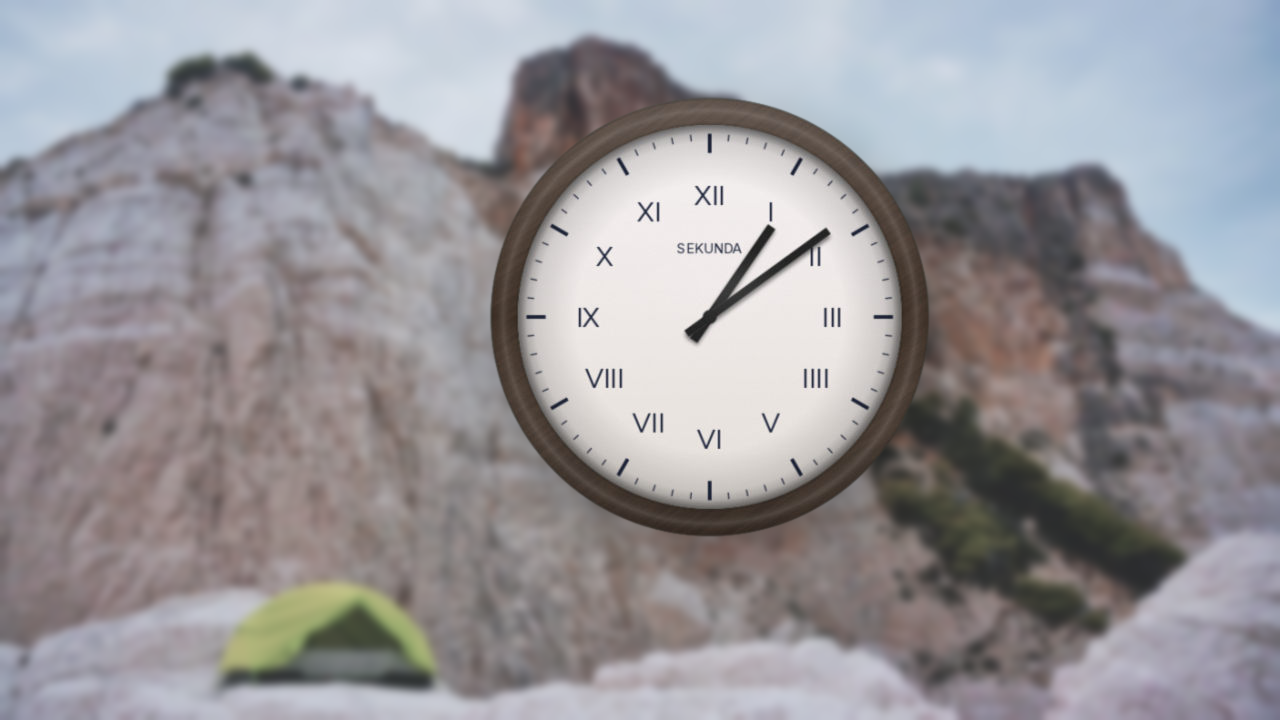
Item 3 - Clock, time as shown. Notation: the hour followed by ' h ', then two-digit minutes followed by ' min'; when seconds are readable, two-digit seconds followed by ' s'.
1 h 09 min
